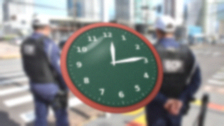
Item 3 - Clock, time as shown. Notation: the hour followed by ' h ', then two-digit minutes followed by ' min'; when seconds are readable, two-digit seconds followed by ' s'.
12 h 14 min
